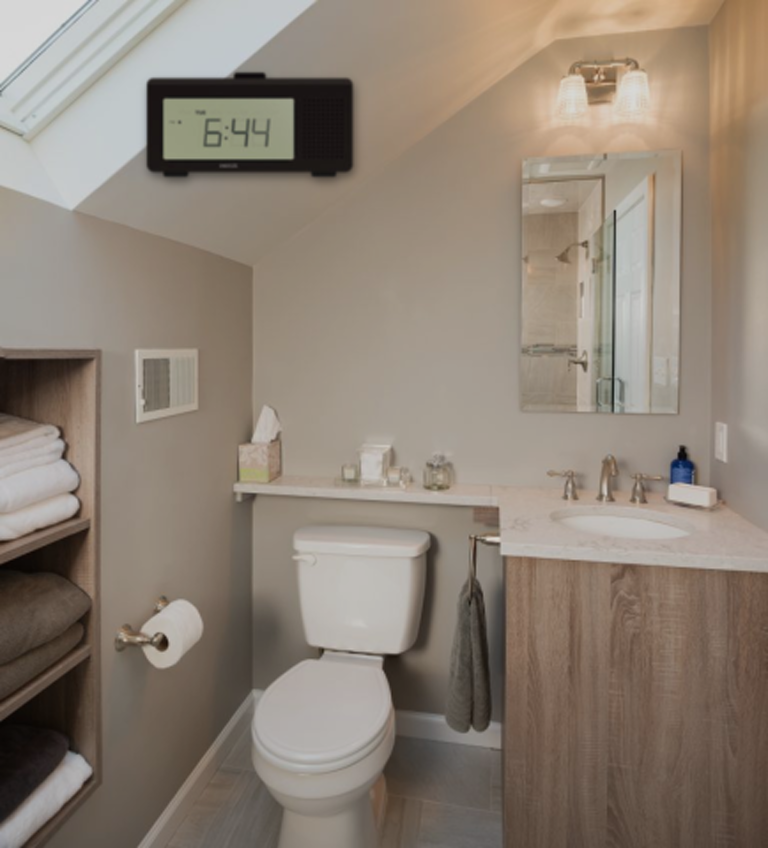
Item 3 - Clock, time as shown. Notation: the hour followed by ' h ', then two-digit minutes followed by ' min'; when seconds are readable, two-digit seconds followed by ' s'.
6 h 44 min
